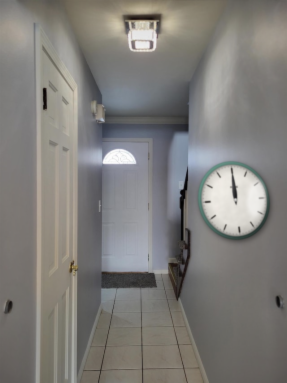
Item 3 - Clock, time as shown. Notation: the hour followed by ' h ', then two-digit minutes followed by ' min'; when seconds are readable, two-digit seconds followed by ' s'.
12 h 00 min
